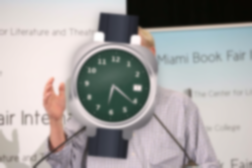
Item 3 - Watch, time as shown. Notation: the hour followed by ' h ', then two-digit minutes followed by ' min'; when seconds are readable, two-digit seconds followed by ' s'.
6 h 21 min
